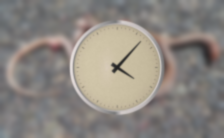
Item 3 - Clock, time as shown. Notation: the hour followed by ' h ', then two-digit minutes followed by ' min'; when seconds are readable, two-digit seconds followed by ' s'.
4 h 07 min
